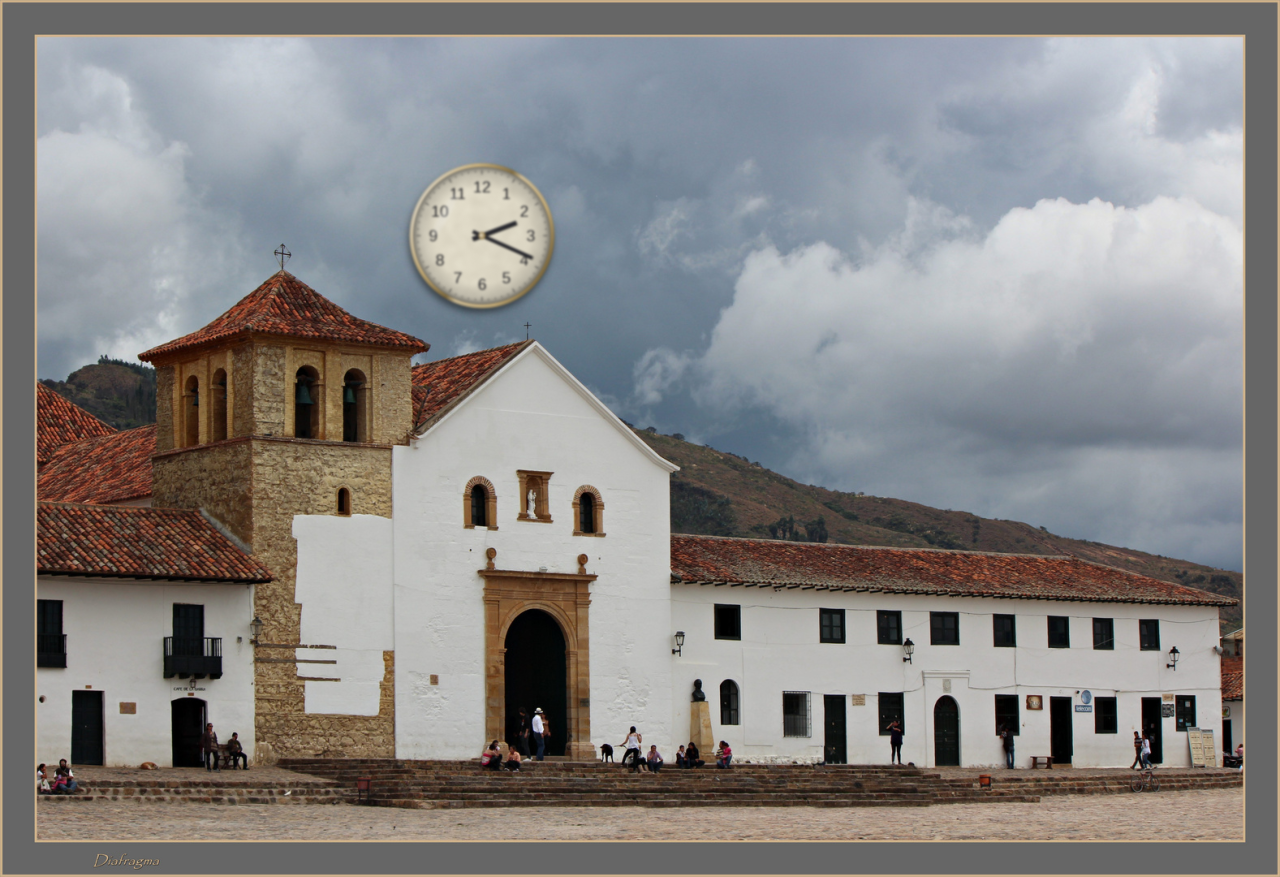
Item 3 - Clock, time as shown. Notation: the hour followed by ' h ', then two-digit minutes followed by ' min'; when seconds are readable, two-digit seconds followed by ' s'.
2 h 19 min
